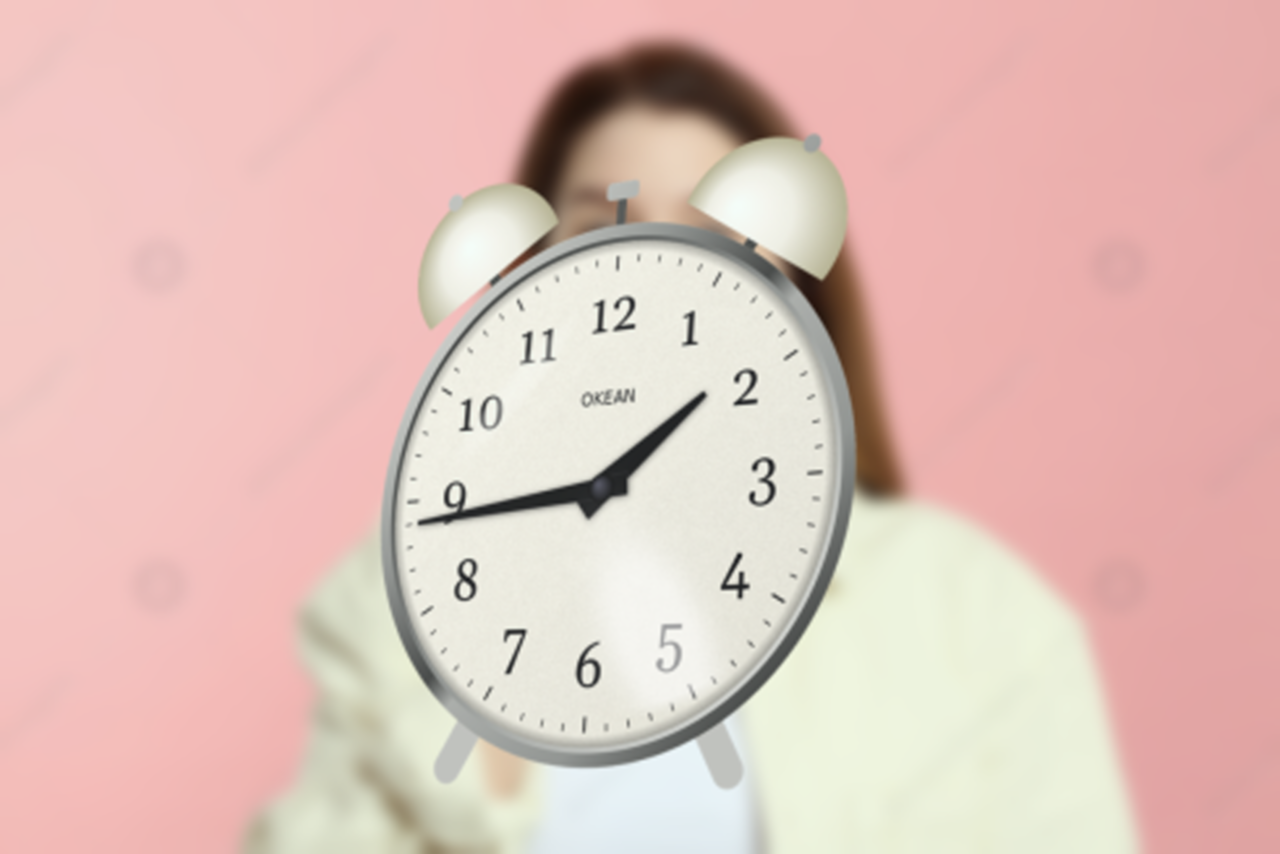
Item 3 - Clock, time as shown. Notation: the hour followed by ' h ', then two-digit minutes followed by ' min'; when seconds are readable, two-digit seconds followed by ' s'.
1 h 44 min
